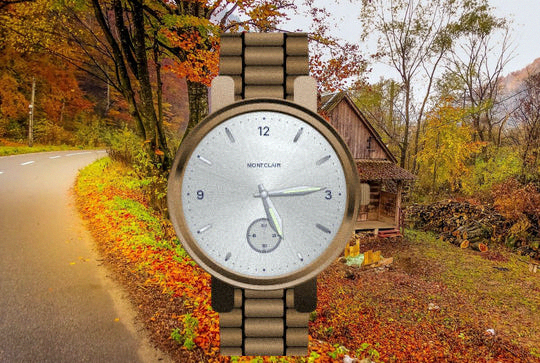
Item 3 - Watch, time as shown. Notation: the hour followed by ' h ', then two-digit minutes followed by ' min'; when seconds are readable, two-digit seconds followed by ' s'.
5 h 14 min
